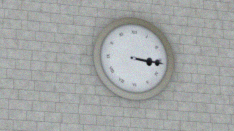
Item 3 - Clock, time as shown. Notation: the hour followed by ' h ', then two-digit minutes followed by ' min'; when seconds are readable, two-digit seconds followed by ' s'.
3 h 16 min
